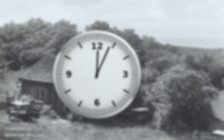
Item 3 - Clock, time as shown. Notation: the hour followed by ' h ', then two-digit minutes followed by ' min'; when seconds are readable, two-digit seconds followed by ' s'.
12 h 04 min
